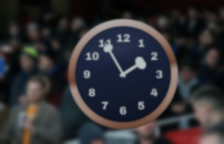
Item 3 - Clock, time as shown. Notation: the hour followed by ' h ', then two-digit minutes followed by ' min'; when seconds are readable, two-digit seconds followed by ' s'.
1 h 55 min
